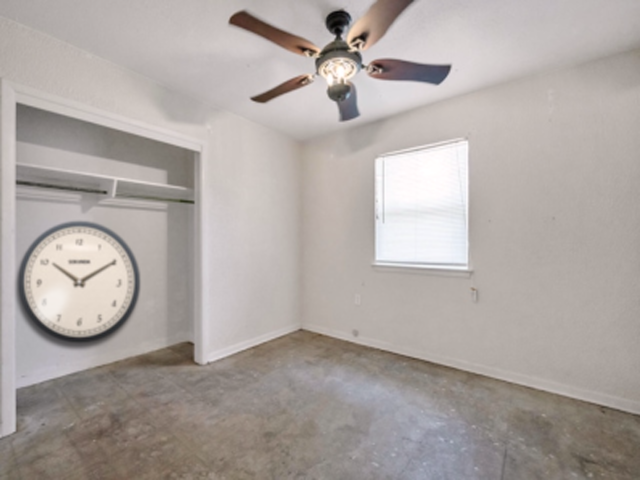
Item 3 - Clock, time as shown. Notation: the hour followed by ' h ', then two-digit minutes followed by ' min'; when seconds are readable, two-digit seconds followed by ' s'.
10 h 10 min
